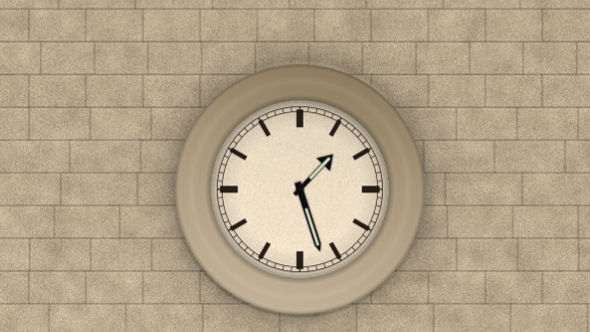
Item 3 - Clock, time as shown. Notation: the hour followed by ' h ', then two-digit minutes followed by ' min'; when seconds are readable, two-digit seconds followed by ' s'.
1 h 27 min
